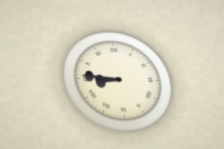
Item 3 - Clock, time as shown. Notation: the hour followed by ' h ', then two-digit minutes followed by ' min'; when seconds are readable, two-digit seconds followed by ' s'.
8 h 46 min
